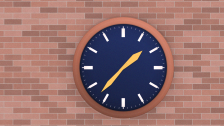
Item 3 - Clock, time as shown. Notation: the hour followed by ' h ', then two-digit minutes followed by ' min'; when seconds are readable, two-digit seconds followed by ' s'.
1 h 37 min
